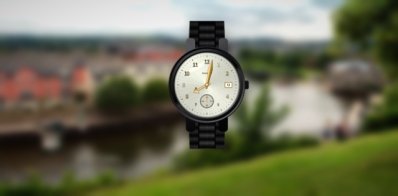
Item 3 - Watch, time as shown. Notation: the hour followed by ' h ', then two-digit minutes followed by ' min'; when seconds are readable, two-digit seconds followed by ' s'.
8 h 02 min
